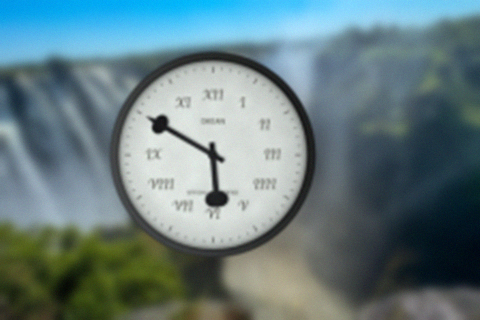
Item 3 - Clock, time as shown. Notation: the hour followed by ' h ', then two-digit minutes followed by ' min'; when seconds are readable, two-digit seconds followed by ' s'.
5 h 50 min
